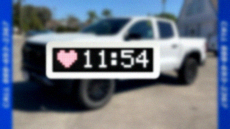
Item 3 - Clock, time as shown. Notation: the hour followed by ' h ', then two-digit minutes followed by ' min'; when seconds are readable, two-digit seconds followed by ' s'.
11 h 54 min
